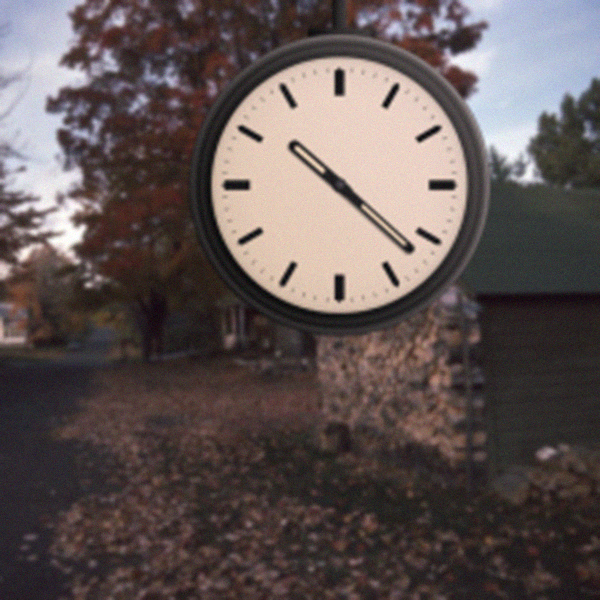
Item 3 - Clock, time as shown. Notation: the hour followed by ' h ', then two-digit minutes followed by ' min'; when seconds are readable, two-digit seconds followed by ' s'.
10 h 22 min
